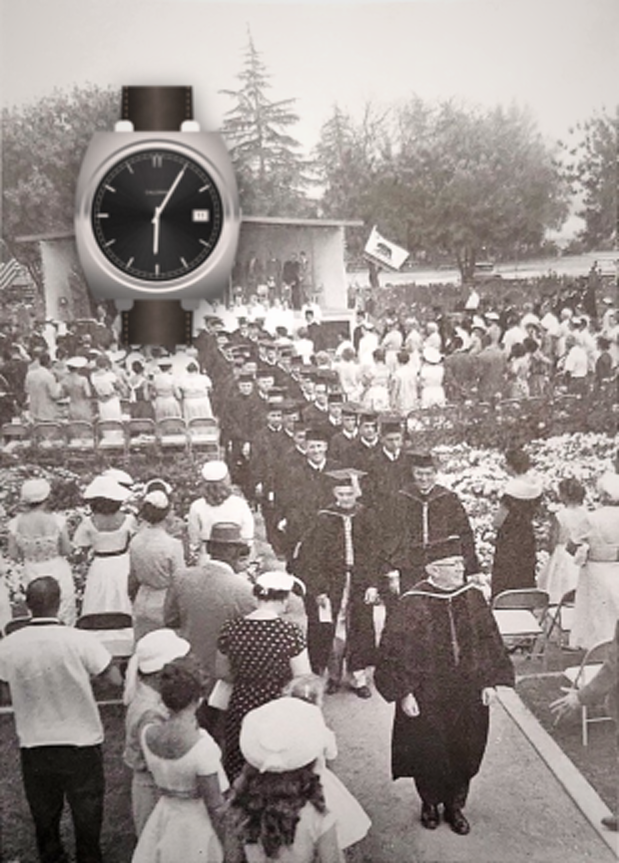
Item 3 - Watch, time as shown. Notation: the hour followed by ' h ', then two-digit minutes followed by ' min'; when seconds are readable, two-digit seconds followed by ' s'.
6 h 05 min
